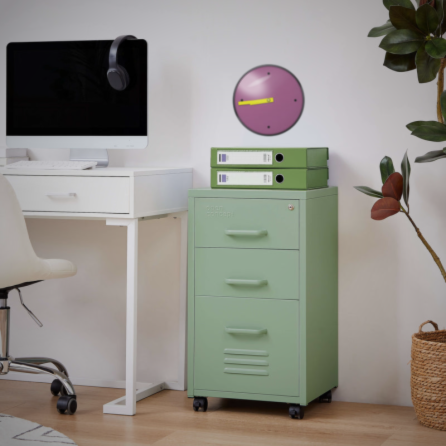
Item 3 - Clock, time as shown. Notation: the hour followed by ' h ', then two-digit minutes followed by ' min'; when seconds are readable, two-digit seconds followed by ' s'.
8 h 44 min
